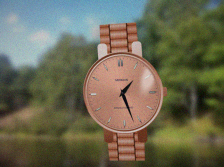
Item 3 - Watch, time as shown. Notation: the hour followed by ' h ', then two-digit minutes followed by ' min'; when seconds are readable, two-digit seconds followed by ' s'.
1 h 27 min
